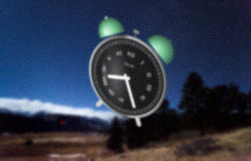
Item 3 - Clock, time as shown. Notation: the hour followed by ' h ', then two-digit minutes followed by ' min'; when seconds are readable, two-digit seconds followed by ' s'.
8 h 25 min
